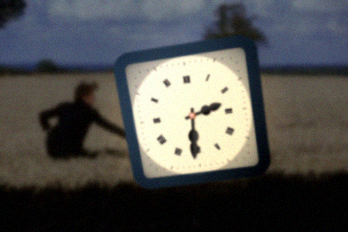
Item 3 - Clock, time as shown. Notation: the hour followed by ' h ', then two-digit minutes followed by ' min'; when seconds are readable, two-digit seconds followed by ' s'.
2 h 31 min
